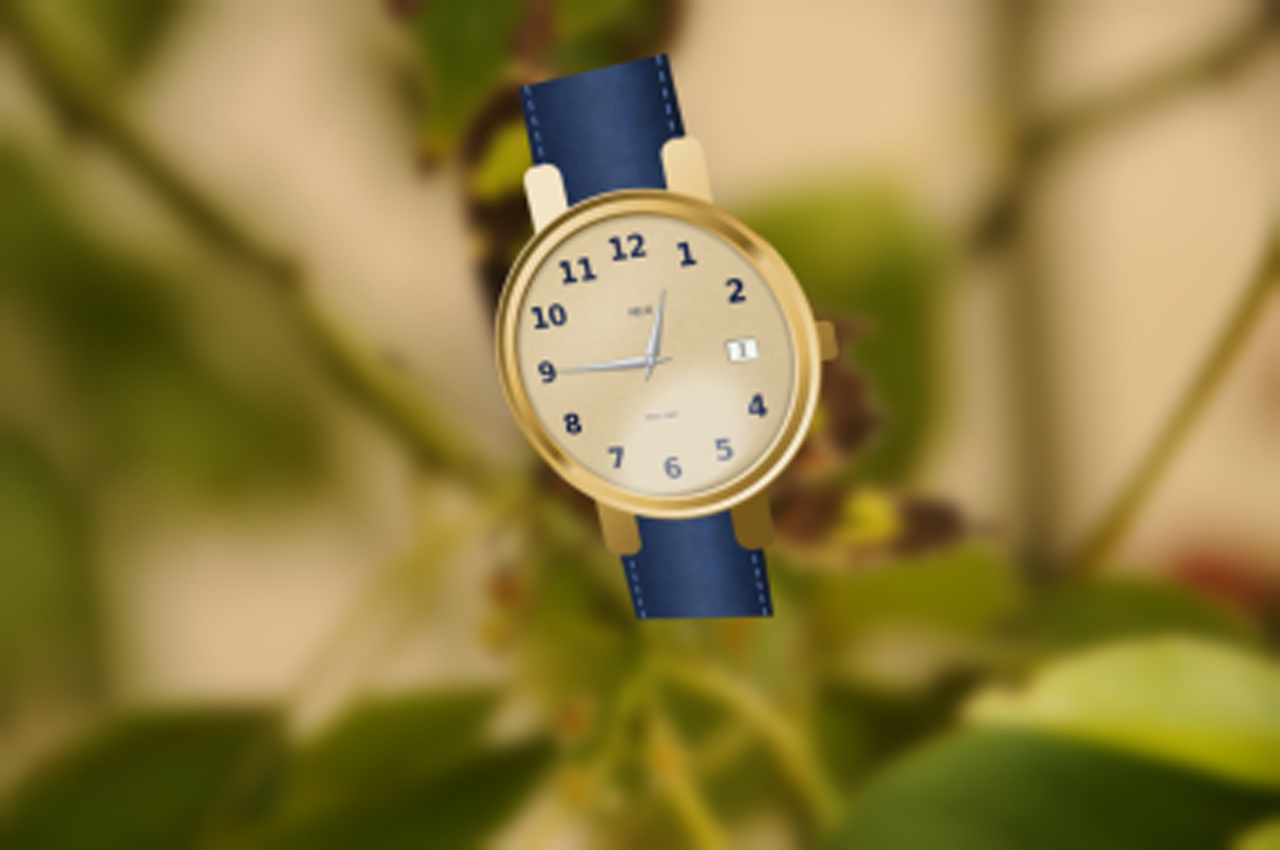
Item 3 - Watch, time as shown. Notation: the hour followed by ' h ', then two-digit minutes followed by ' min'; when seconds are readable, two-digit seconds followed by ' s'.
12 h 45 min
